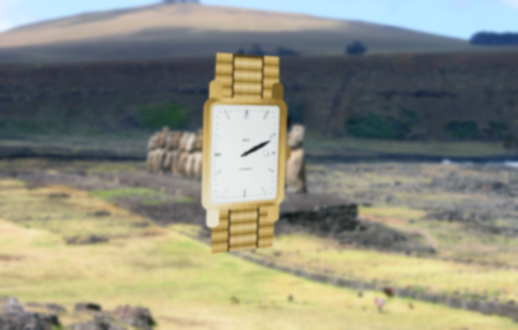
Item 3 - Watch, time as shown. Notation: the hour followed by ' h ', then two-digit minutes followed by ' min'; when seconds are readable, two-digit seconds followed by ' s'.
2 h 11 min
